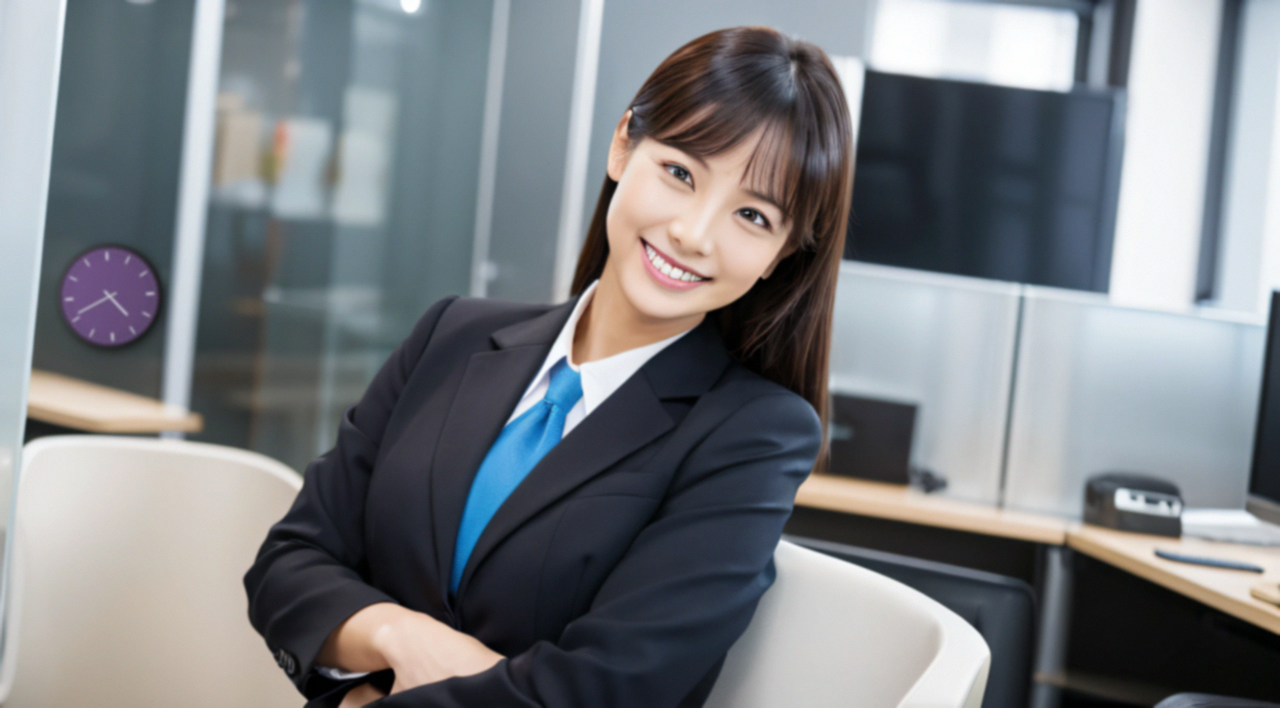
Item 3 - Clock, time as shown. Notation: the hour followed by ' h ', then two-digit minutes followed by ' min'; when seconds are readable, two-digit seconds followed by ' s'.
4 h 41 min
